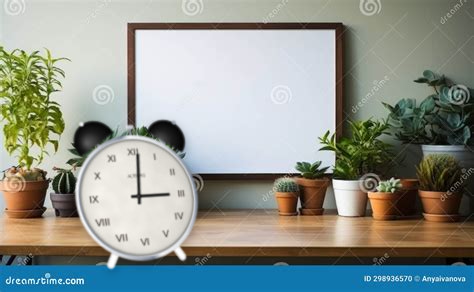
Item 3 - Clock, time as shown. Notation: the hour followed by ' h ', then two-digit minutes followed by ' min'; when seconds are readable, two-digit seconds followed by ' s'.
3 h 01 min
